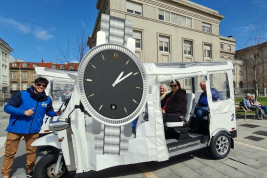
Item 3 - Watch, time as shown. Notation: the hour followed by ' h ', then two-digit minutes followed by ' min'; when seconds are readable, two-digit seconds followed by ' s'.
1 h 09 min
